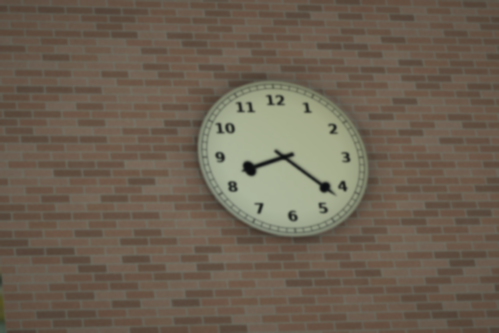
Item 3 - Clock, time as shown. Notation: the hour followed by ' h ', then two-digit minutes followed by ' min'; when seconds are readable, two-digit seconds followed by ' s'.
8 h 22 min
